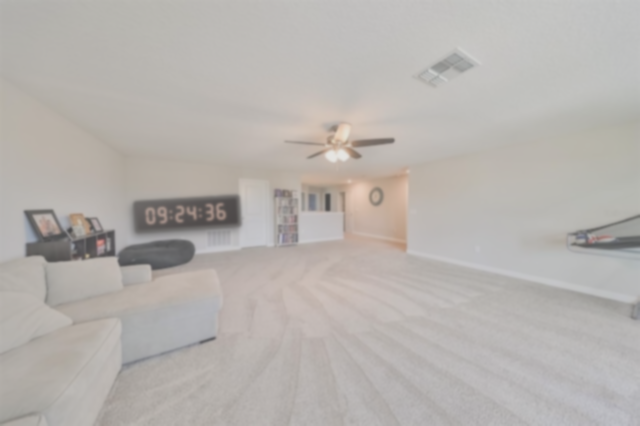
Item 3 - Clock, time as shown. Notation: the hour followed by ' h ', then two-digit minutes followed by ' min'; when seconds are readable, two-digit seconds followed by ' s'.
9 h 24 min 36 s
